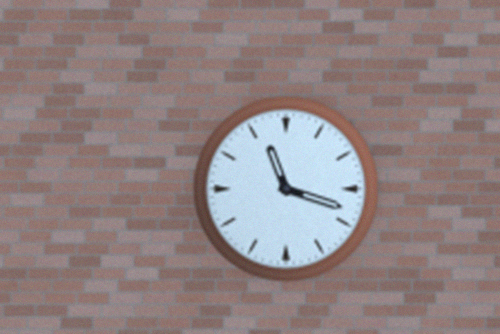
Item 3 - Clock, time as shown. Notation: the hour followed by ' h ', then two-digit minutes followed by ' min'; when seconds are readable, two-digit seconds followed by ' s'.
11 h 18 min
